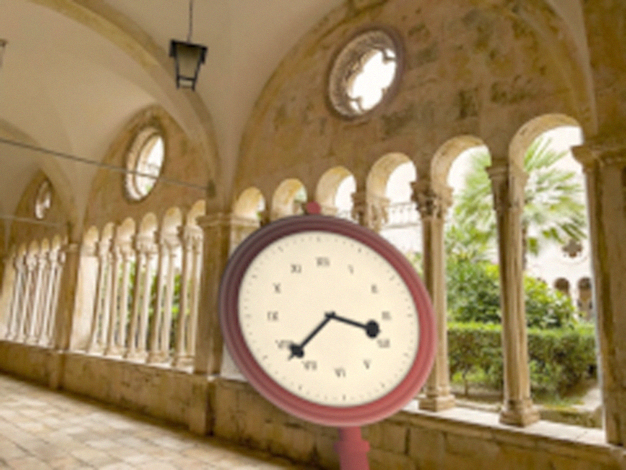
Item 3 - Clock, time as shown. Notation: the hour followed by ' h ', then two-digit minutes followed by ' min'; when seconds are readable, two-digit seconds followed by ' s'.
3 h 38 min
